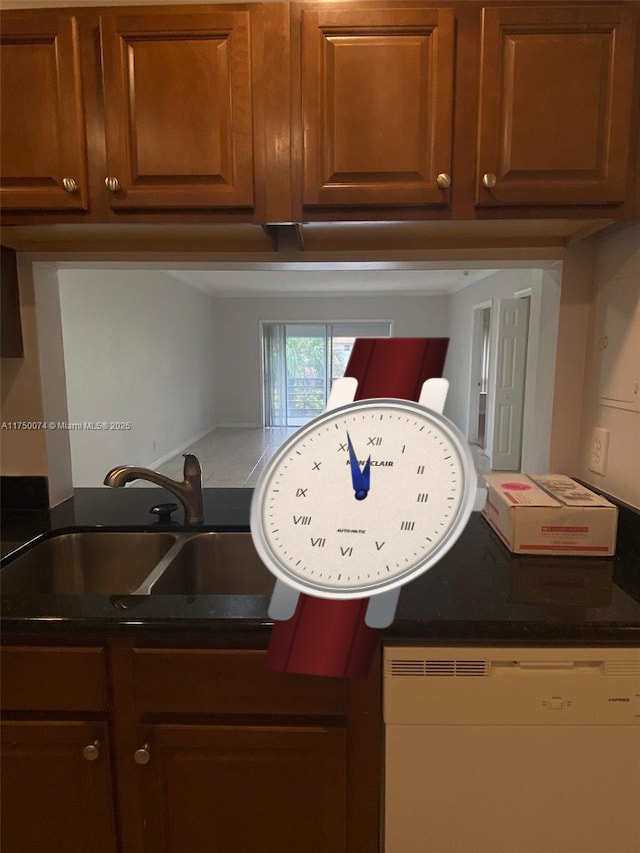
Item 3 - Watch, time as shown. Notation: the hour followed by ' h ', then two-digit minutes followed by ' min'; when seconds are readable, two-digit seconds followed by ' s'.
11 h 56 min
